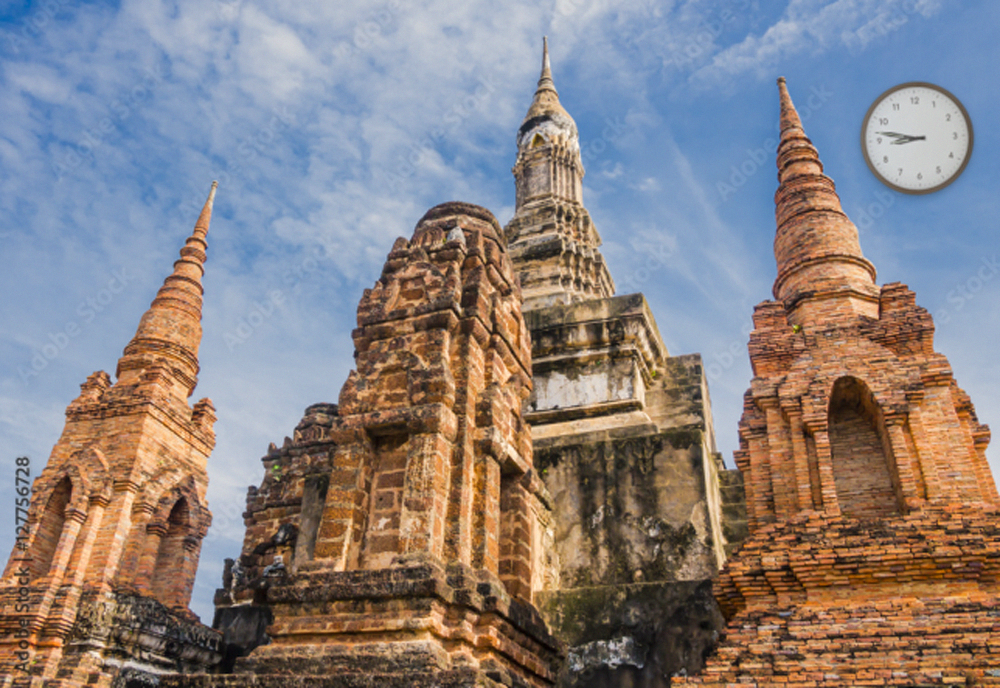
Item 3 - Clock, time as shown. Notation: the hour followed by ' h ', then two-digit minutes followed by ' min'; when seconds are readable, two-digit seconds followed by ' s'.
8 h 47 min
